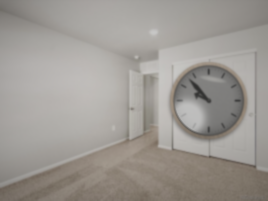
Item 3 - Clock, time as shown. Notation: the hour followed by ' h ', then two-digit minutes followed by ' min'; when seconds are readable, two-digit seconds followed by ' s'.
9 h 53 min
